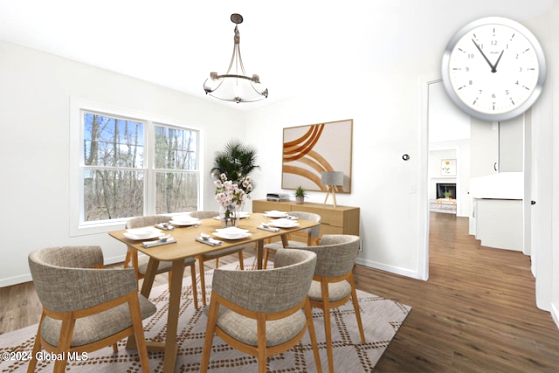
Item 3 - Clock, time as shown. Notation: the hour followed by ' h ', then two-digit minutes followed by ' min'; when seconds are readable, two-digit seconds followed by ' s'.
12 h 54 min
